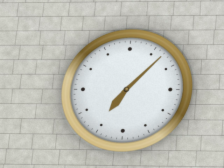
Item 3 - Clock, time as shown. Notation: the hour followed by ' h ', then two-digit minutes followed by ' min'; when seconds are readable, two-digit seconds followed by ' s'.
7 h 07 min
